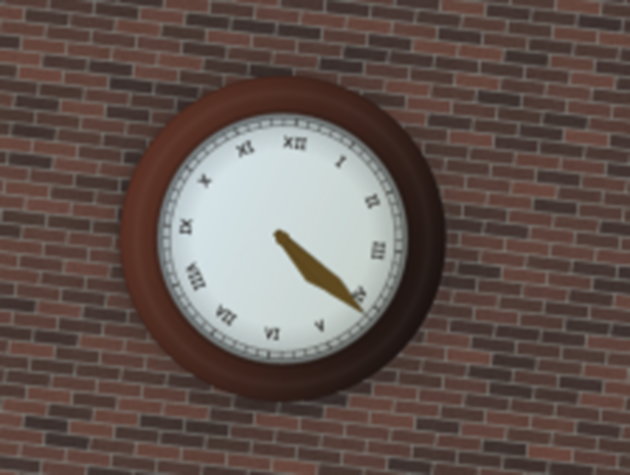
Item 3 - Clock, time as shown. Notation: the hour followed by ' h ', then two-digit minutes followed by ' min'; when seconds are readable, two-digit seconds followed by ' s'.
4 h 21 min
